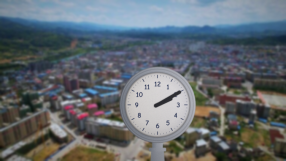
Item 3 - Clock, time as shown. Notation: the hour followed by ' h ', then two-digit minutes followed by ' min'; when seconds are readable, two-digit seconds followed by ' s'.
2 h 10 min
